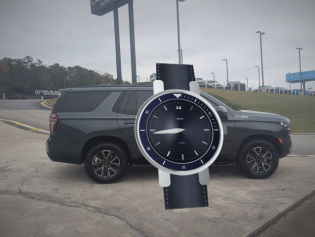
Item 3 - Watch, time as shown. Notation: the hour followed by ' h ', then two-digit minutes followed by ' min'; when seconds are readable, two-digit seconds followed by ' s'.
8 h 44 min
